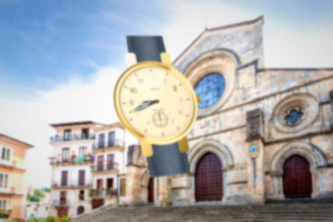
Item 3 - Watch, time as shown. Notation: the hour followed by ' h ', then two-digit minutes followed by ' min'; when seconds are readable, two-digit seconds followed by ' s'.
8 h 42 min
